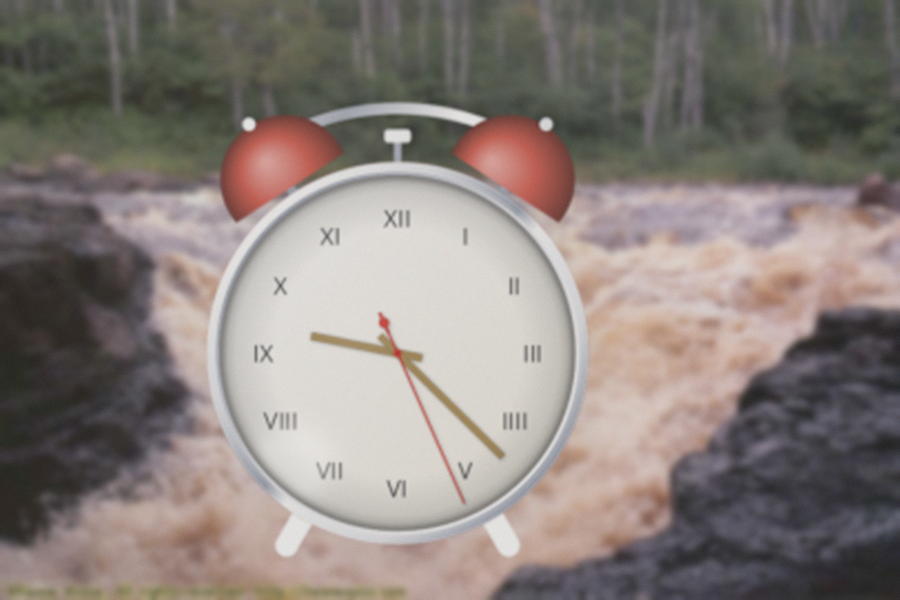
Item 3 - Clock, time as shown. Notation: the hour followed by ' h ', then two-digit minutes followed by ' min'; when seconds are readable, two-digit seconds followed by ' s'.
9 h 22 min 26 s
